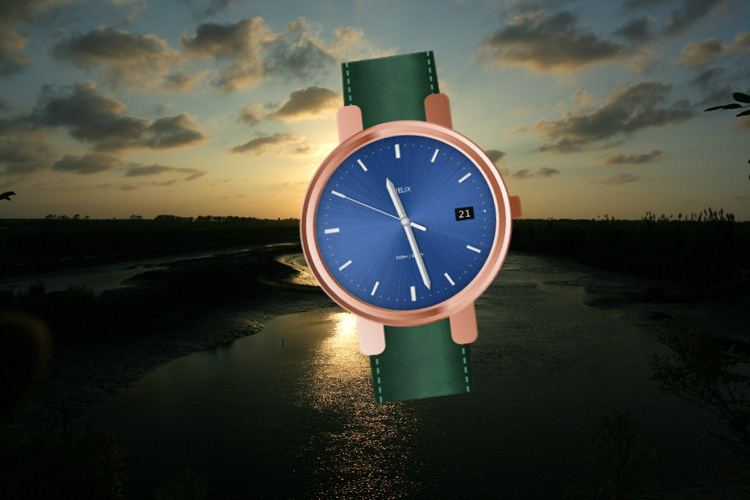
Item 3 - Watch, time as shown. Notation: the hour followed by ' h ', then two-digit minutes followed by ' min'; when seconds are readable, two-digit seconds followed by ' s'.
11 h 27 min 50 s
